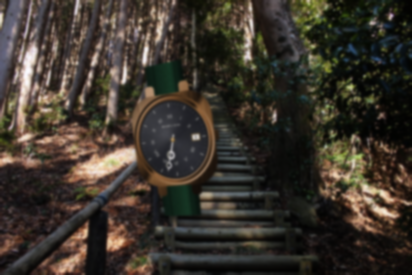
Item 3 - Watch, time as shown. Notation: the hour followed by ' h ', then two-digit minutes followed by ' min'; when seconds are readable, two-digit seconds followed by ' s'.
6 h 33 min
